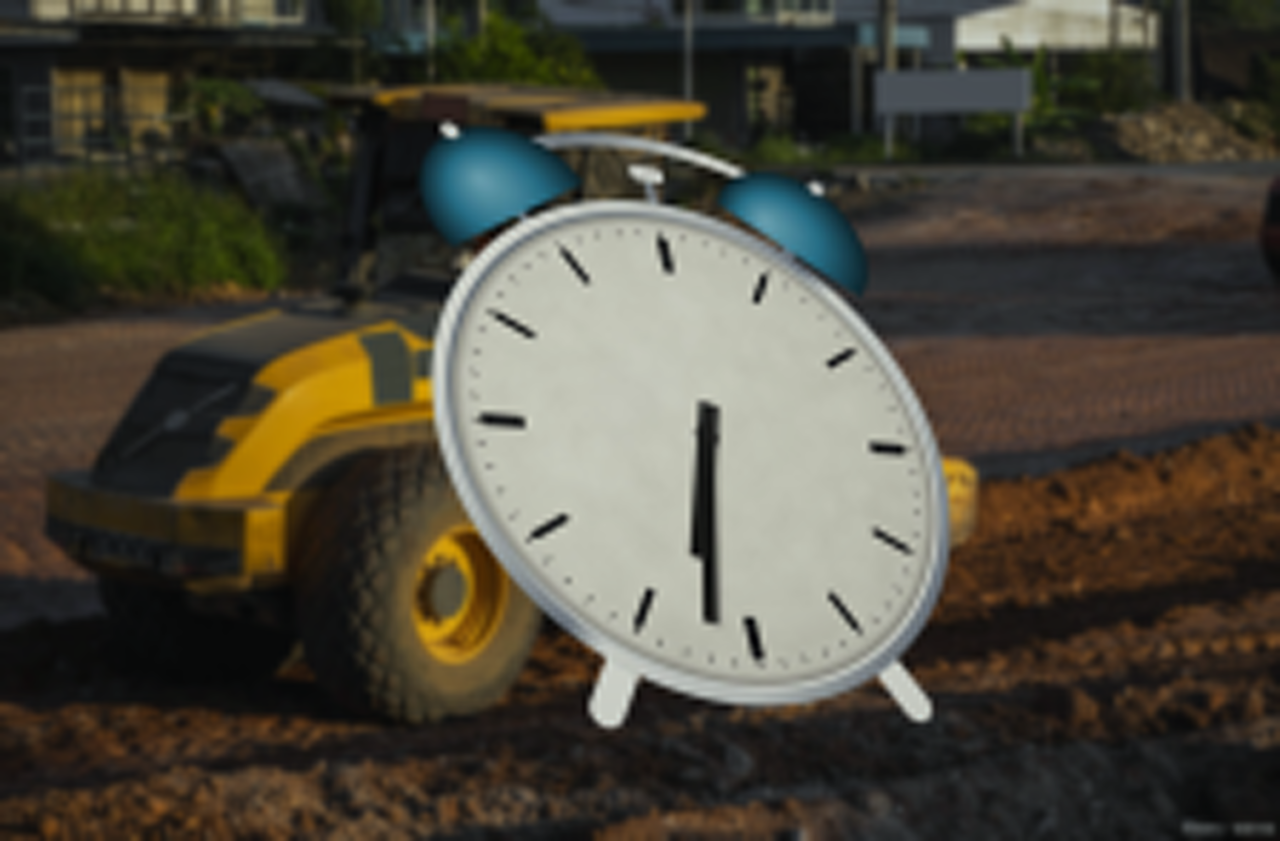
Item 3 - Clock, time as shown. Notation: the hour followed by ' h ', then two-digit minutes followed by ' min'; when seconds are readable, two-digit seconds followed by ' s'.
6 h 32 min
